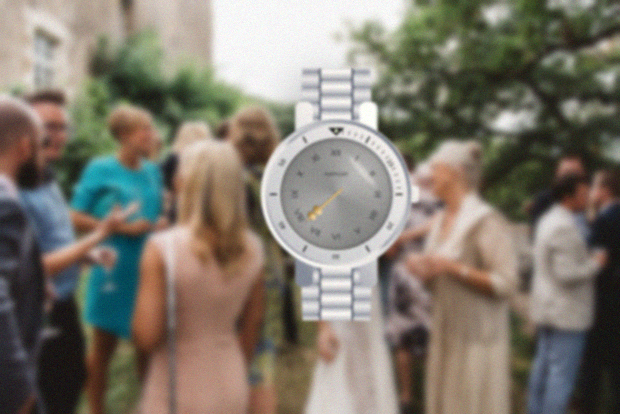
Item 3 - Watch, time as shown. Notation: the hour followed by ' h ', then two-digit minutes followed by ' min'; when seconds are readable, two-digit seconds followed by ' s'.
7 h 38 min
